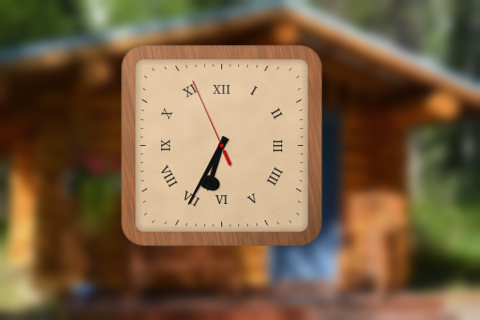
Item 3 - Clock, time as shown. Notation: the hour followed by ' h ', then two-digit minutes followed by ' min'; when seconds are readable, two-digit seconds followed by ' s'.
6 h 34 min 56 s
